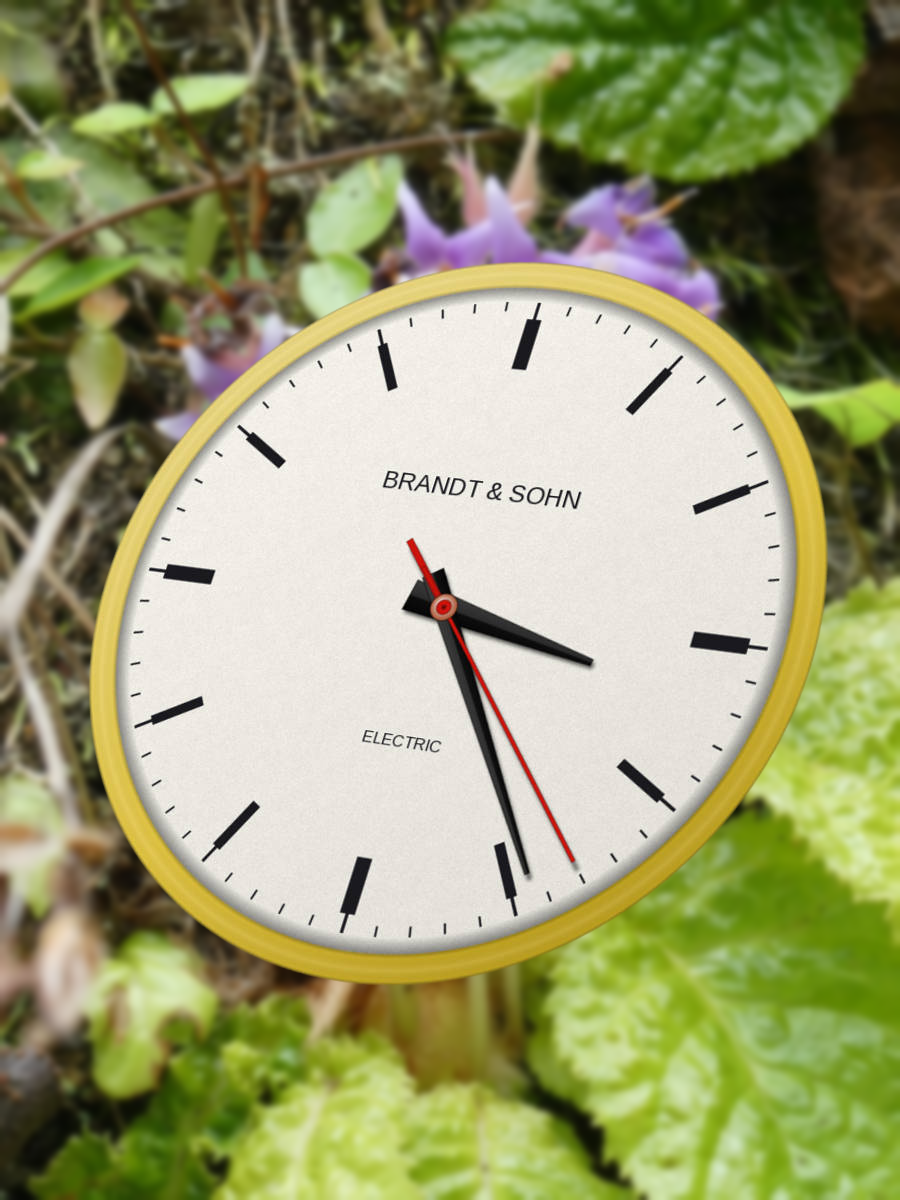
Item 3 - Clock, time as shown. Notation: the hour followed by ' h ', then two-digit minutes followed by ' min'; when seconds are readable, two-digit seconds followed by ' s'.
3 h 24 min 23 s
